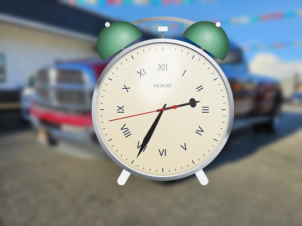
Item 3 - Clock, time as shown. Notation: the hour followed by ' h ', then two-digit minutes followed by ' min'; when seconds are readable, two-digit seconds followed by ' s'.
2 h 34 min 43 s
